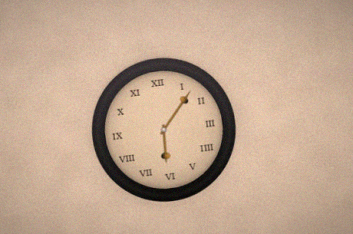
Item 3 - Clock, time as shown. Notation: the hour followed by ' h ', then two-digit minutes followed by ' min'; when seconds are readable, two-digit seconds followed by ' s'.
6 h 07 min
